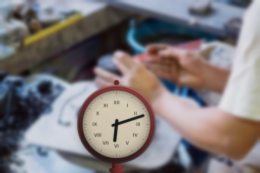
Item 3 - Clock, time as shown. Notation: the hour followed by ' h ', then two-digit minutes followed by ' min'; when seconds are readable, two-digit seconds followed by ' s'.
6 h 12 min
